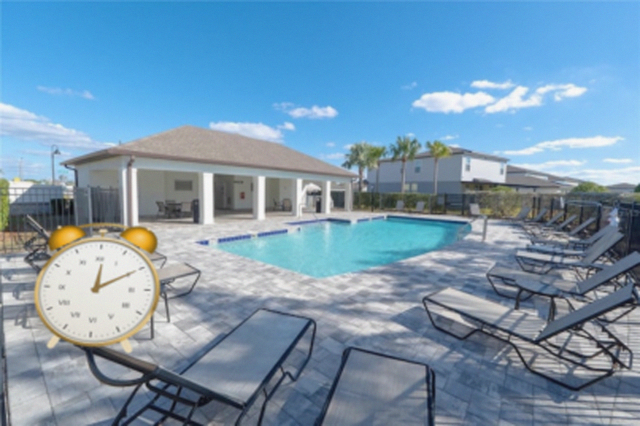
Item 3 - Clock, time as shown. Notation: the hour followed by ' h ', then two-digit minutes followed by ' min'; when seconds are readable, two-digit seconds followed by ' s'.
12 h 10 min
